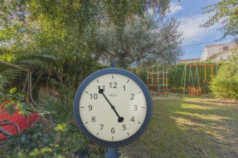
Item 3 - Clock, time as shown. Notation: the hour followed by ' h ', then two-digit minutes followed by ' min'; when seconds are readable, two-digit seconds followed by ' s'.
4 h 54 min
